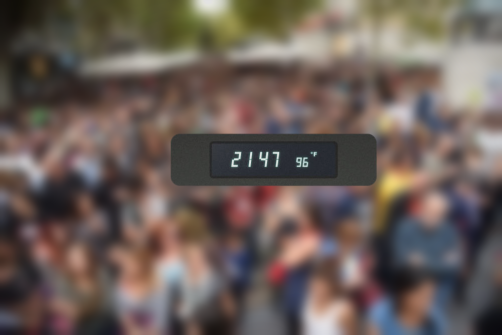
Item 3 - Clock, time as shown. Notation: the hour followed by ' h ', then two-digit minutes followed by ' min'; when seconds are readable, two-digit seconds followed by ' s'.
21 h 47 min
